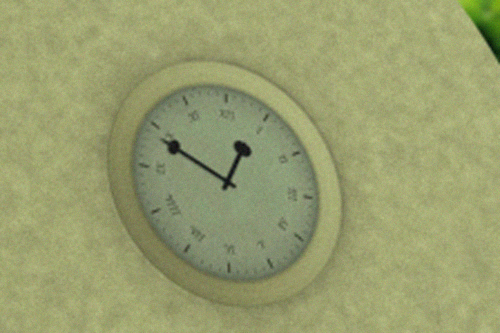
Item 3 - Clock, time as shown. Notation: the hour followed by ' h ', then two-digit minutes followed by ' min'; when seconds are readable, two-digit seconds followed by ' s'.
12 h 49 min
